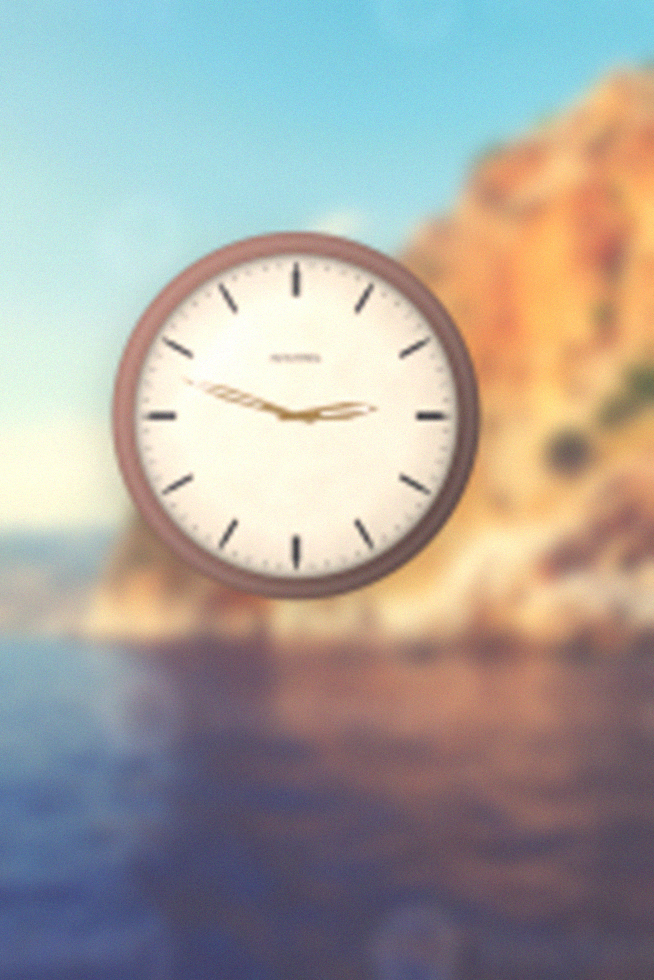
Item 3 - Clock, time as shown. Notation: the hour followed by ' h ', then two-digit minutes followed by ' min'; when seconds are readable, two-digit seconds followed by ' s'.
2 h 48 min
